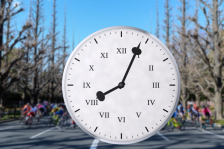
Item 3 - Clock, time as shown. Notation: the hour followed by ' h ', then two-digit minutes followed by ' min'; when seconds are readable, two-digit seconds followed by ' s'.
8 h 04 min
